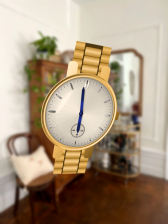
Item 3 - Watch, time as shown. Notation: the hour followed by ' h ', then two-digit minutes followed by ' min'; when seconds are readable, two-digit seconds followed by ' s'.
5 h 59 min
